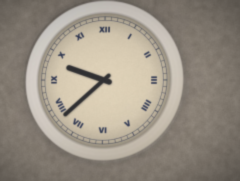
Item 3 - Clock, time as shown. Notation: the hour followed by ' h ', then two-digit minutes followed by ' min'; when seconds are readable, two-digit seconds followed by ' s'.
9 h 38 min
